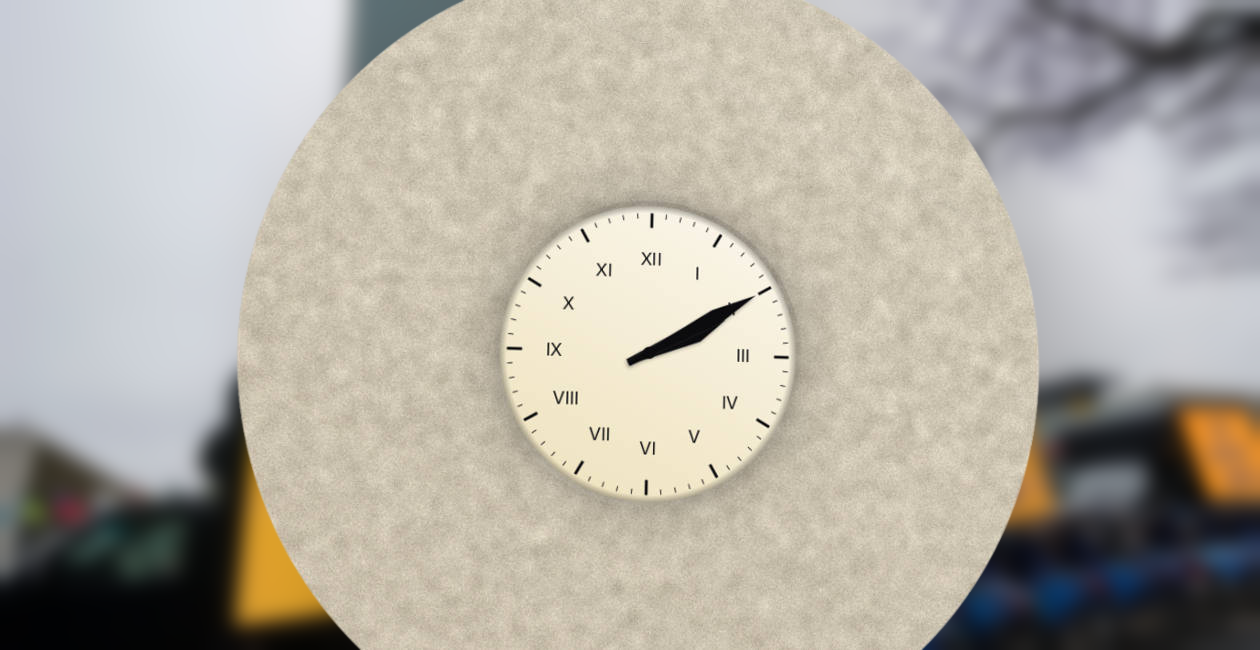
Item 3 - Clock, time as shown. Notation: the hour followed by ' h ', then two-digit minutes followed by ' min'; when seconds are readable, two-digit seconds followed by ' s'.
2 h 10 min
